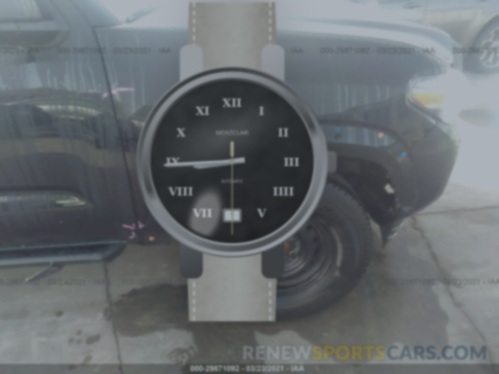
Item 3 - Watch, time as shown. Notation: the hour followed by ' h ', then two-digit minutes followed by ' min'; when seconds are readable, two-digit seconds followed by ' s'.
8 h 44 min 30 s
